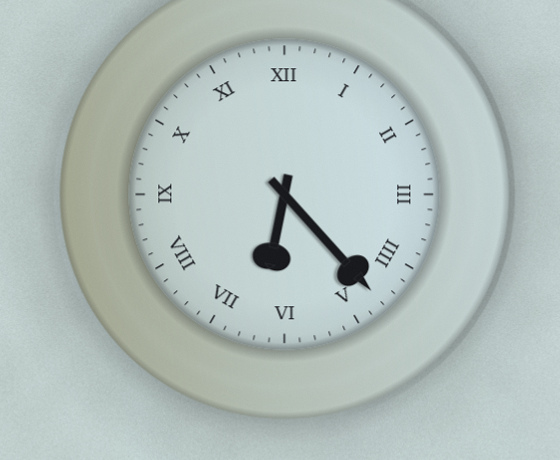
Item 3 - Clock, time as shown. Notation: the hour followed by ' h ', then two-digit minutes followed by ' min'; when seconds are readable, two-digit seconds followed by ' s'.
6 h 23 min
